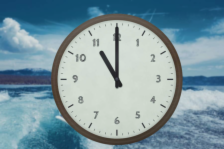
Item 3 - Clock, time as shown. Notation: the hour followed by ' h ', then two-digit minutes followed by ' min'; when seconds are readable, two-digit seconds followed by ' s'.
11 h 00 min
